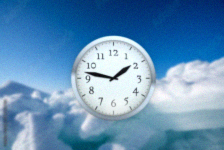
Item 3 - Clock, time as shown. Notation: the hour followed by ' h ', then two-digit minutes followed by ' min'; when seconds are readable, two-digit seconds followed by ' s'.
1 h 47 min
